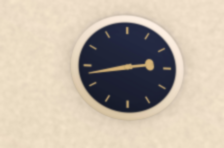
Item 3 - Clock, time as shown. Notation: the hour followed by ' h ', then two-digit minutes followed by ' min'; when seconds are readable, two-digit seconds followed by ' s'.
2 h 43 min
